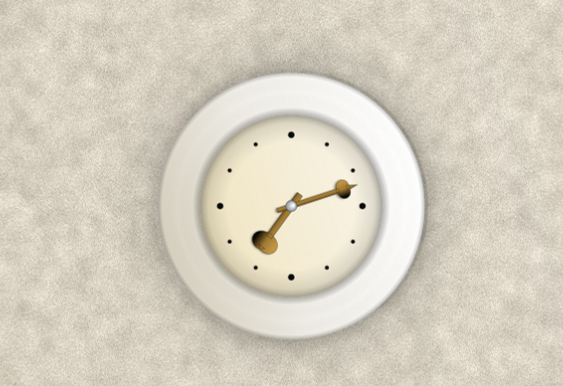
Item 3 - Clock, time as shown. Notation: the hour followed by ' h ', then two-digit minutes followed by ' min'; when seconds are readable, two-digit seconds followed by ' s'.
7 h 12 min
